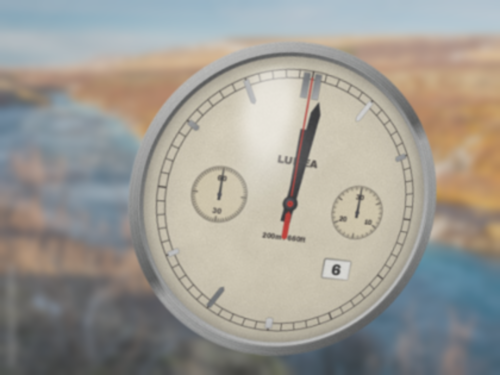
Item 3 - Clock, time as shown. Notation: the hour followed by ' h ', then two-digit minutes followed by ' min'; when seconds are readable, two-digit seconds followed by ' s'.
12 h 01 min
